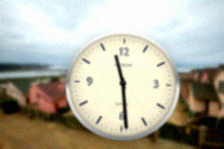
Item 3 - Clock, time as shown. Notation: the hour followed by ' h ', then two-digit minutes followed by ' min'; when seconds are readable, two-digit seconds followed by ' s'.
11 h 29 min
